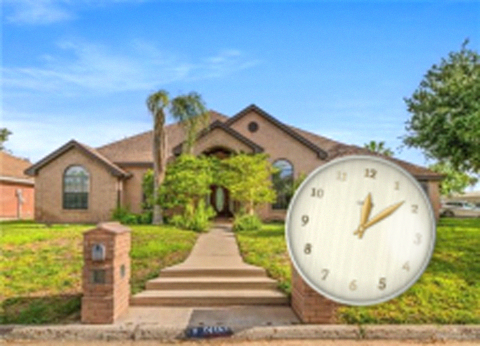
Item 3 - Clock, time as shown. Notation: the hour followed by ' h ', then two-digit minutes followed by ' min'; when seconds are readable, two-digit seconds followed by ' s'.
12 h 08 min
